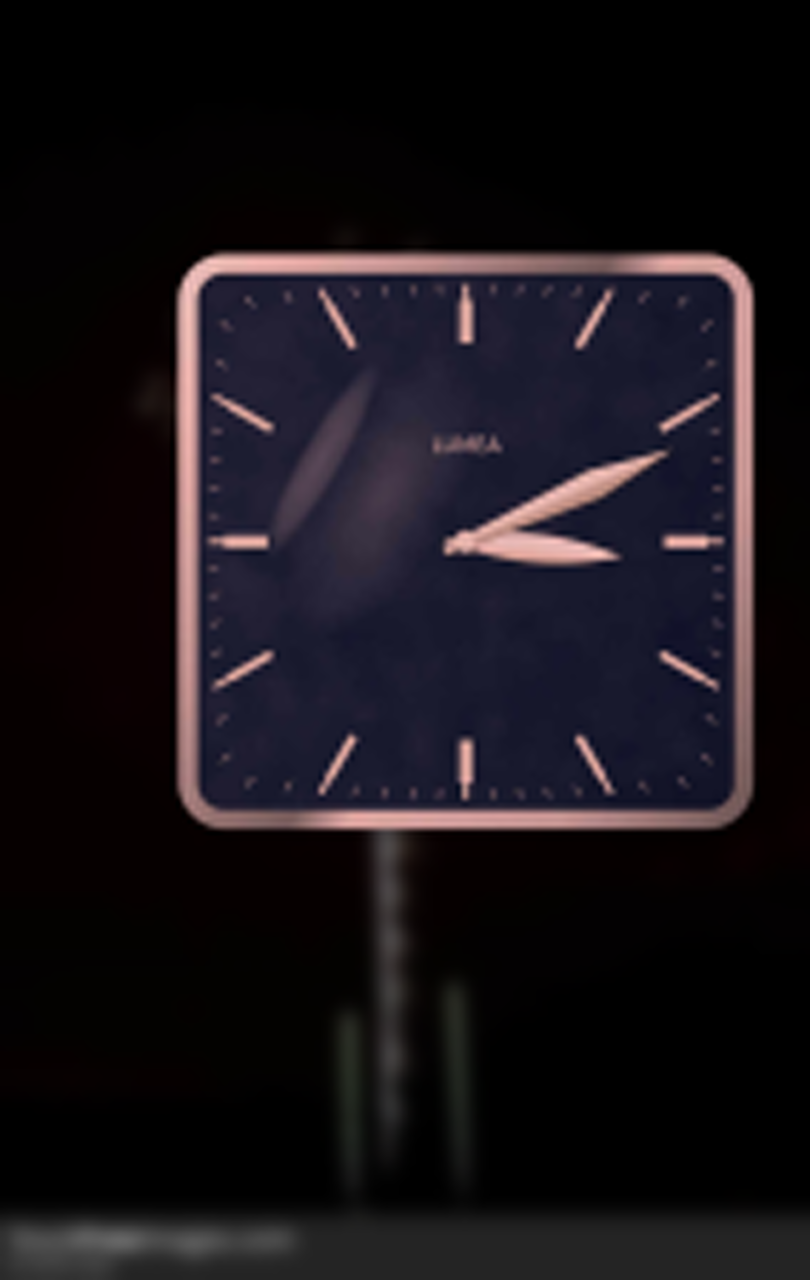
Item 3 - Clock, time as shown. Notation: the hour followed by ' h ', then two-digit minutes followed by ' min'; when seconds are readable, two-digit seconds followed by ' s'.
3 h 11 min
